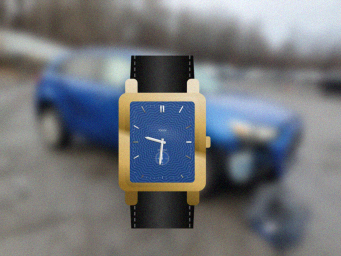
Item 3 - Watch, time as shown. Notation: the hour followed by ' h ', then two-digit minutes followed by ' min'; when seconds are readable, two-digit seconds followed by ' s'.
9 h 31 min
